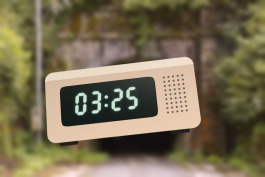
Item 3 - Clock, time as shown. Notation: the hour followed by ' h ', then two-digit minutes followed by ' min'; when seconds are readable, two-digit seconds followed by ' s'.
3 h 25 min
